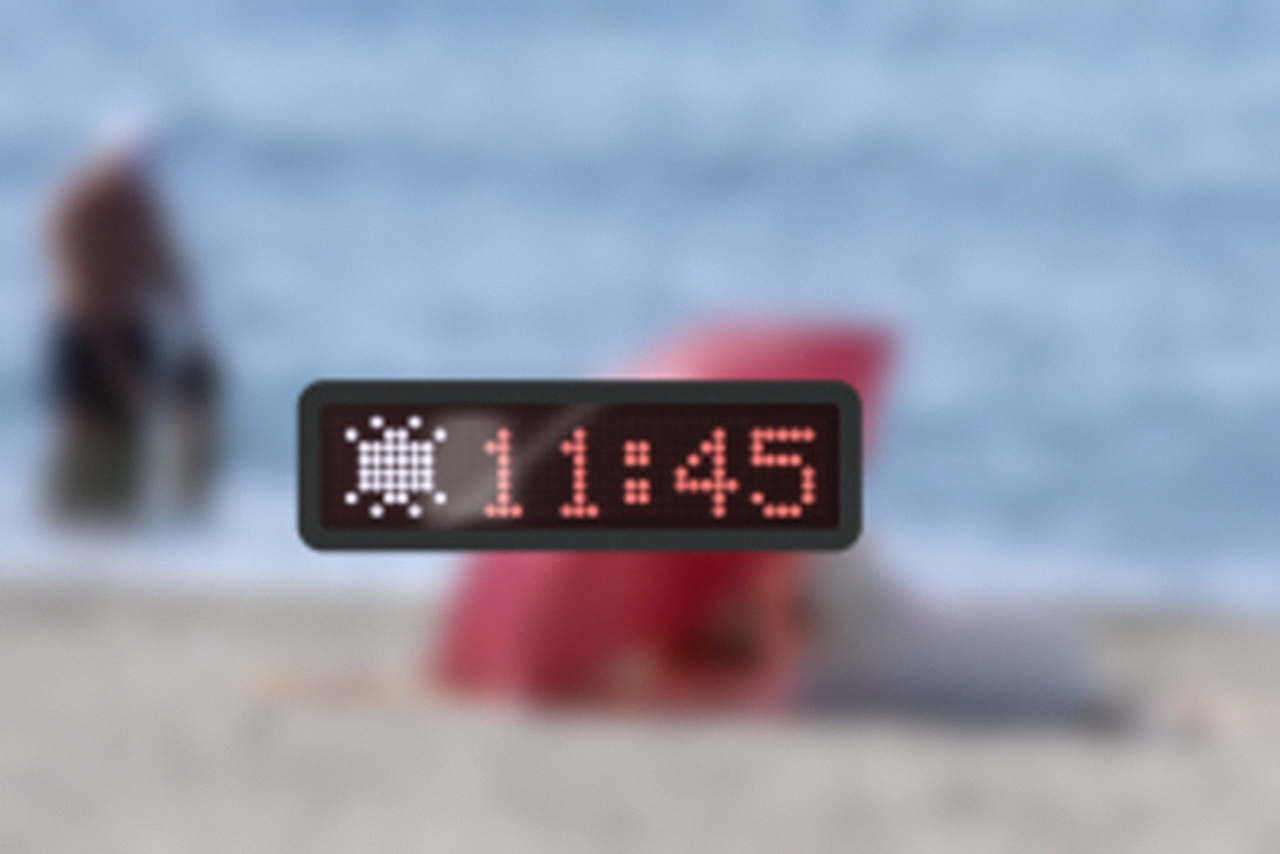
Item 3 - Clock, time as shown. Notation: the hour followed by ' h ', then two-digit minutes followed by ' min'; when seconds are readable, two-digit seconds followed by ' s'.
11 h 45 min
